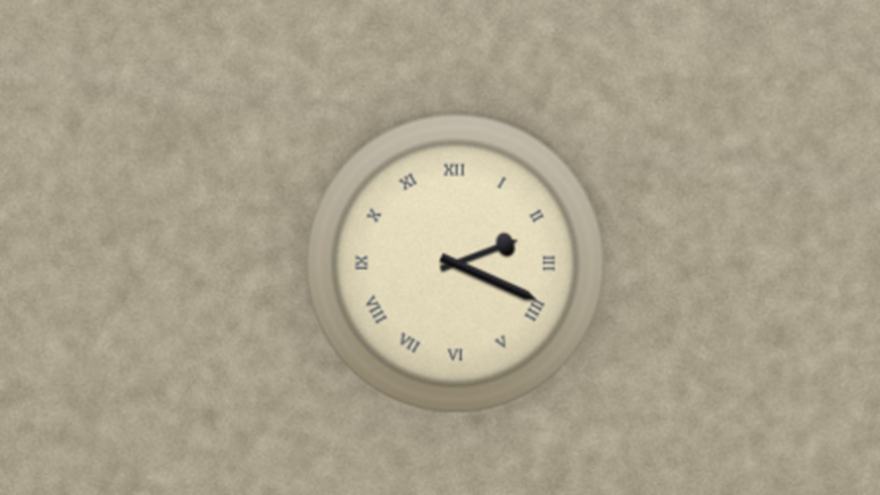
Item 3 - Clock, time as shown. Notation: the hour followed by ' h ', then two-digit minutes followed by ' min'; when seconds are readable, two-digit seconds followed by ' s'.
2 h 19 min
